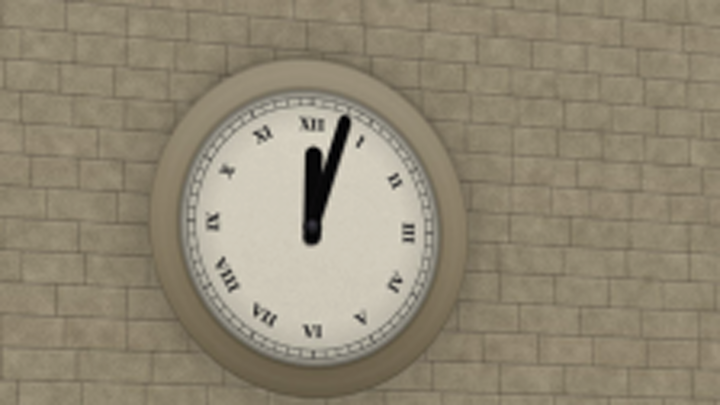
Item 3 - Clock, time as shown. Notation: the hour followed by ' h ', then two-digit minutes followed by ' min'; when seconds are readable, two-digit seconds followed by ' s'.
12 h 03 min
